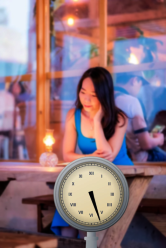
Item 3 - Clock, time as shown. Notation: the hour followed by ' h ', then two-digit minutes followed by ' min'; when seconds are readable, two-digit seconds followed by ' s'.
5 h 27 min
